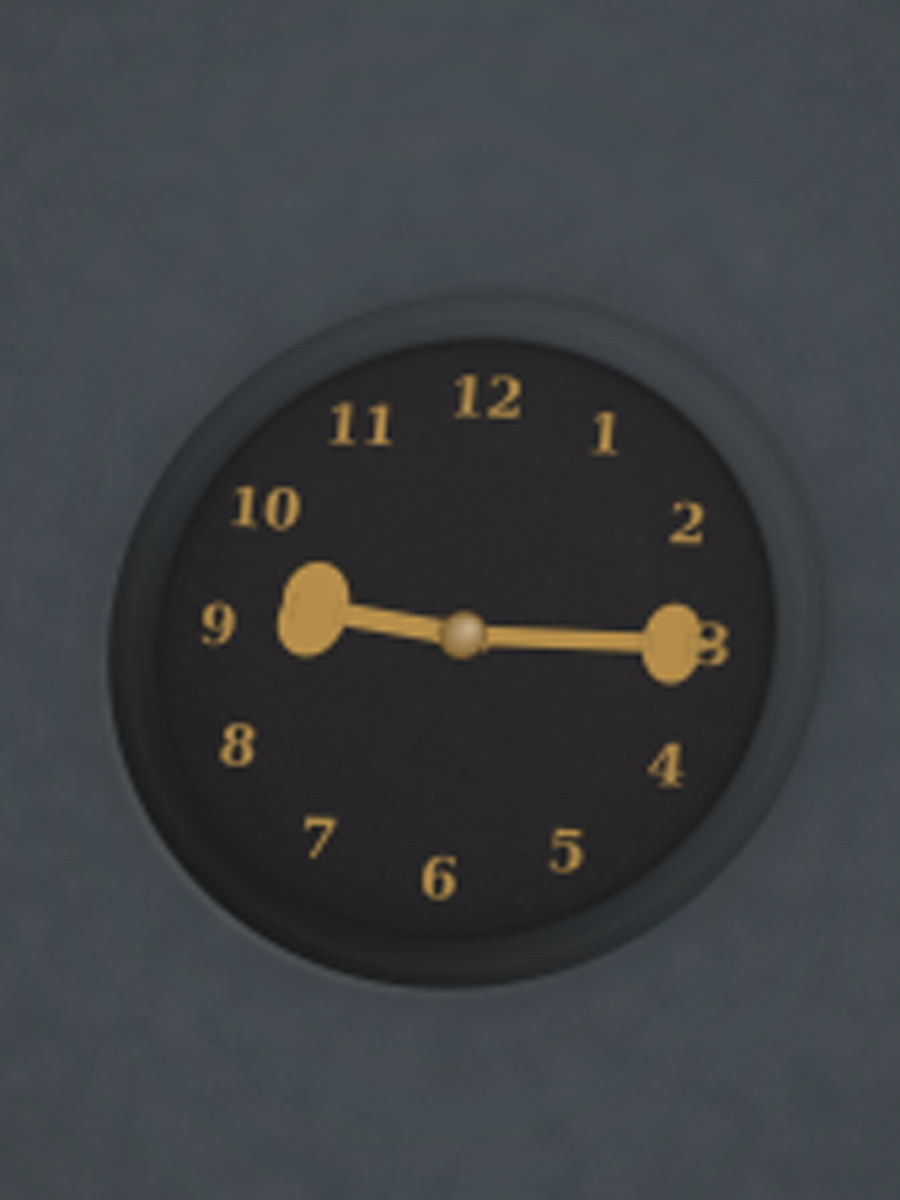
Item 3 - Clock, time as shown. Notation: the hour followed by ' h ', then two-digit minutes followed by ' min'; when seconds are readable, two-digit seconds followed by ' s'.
9 h 15 min
